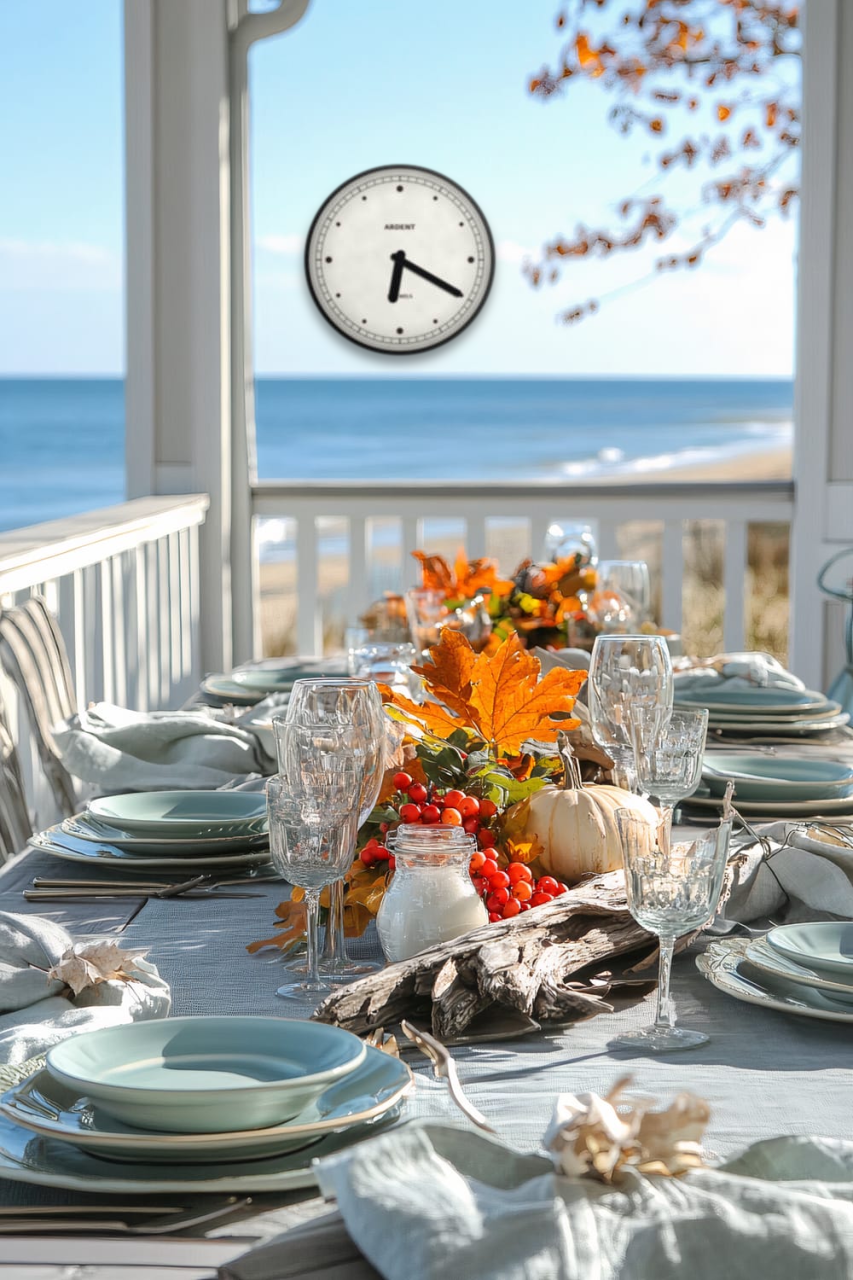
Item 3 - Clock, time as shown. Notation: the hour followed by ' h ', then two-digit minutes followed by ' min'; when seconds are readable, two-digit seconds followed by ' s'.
6 h 20 min
